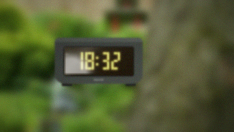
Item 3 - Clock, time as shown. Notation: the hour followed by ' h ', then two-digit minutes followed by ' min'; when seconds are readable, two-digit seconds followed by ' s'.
18 h 32 min
